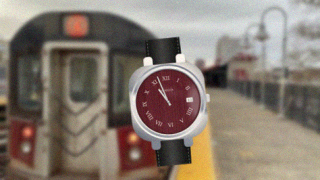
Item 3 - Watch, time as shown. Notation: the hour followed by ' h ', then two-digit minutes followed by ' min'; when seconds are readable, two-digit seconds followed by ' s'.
10 h 57 min
